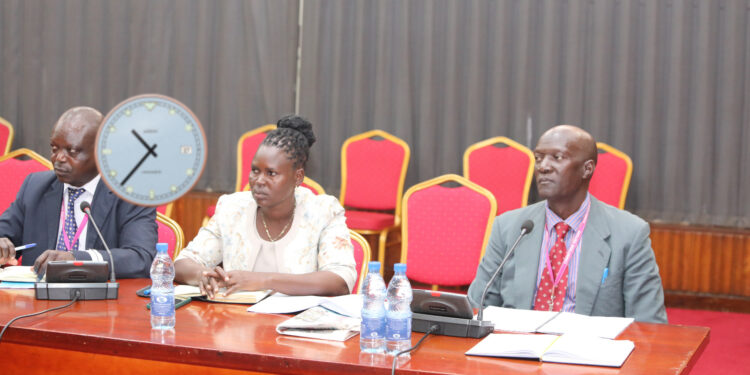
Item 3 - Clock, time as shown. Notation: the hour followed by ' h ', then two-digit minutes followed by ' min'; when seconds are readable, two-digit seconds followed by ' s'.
10 h 37 min
